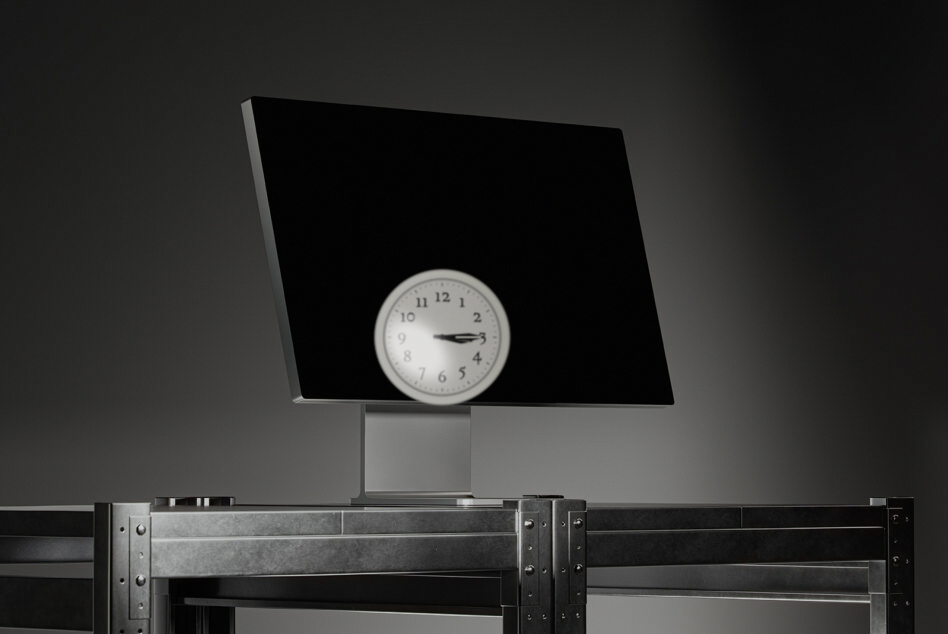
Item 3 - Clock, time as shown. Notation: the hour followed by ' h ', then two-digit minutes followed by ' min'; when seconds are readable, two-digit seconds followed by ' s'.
3 h 15 min
